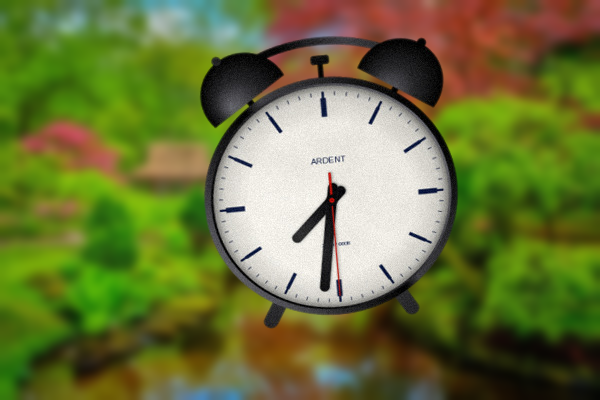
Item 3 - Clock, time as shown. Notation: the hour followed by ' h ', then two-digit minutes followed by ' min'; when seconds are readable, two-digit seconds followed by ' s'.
7 h 31 min 30 s
